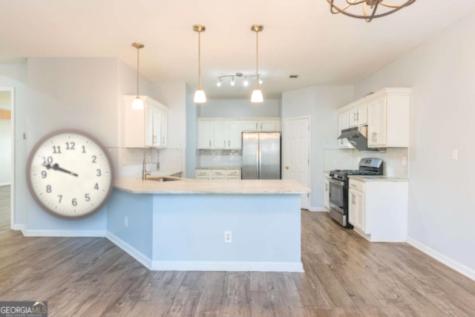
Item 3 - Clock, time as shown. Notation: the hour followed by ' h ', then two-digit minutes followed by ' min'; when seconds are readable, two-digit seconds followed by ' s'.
9 h 48 min
